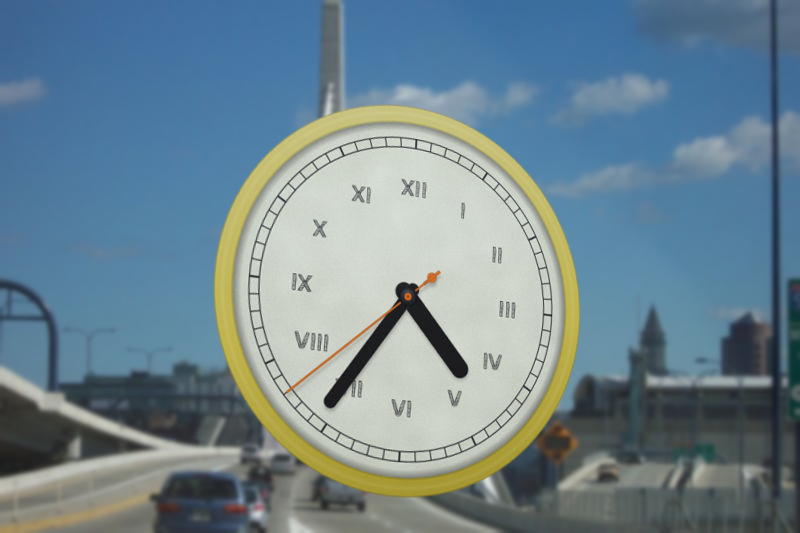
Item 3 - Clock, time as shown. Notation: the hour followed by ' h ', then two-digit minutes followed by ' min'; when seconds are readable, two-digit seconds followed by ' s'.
4 h 35 min 38 s
